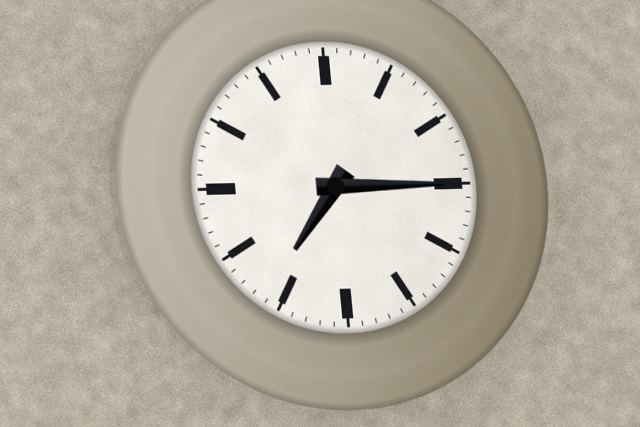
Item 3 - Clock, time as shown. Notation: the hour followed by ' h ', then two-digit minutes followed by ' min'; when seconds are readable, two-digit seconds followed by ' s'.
7 h 15 min
